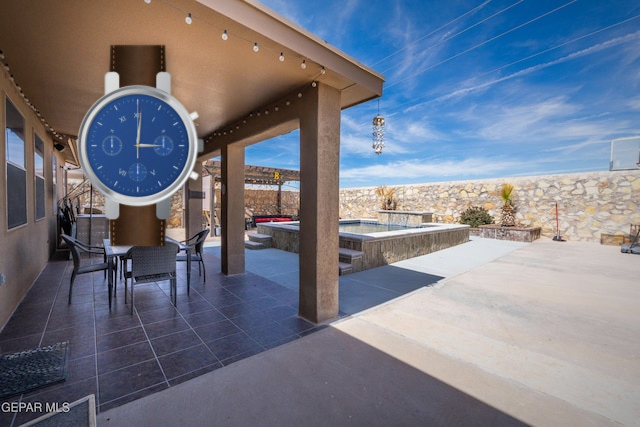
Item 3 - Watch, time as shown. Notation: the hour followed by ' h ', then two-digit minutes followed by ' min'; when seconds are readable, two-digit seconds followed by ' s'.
3 h 01 min
